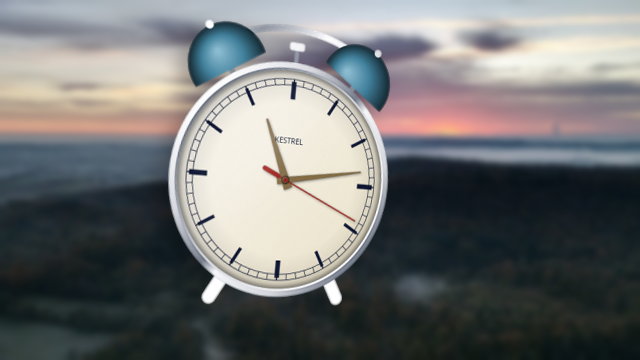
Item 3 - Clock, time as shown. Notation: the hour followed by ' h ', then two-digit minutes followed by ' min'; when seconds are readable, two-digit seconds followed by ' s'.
11 h 13 min 19 s
